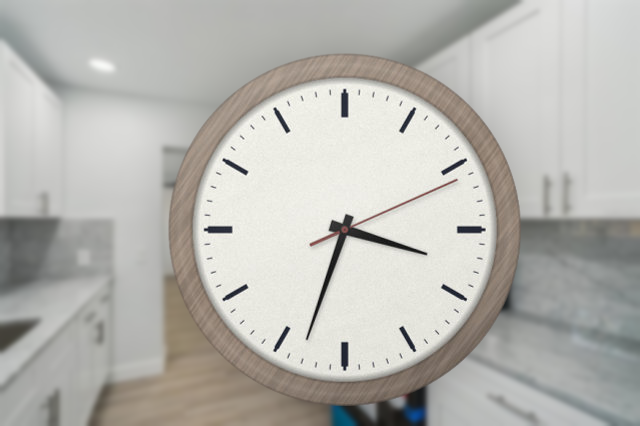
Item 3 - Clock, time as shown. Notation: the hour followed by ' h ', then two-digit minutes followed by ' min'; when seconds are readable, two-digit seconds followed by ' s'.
3 h 33 min 11 s
